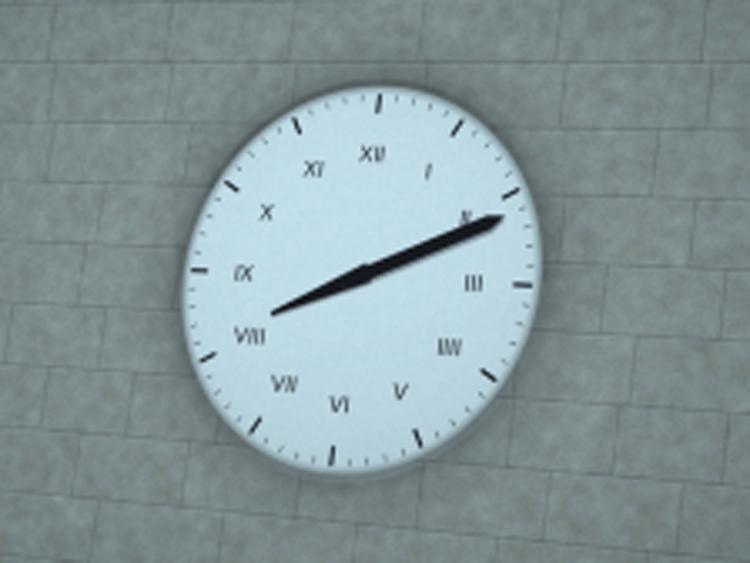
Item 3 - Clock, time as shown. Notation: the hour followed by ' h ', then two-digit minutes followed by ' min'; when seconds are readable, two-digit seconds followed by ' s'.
8 h 11 min
